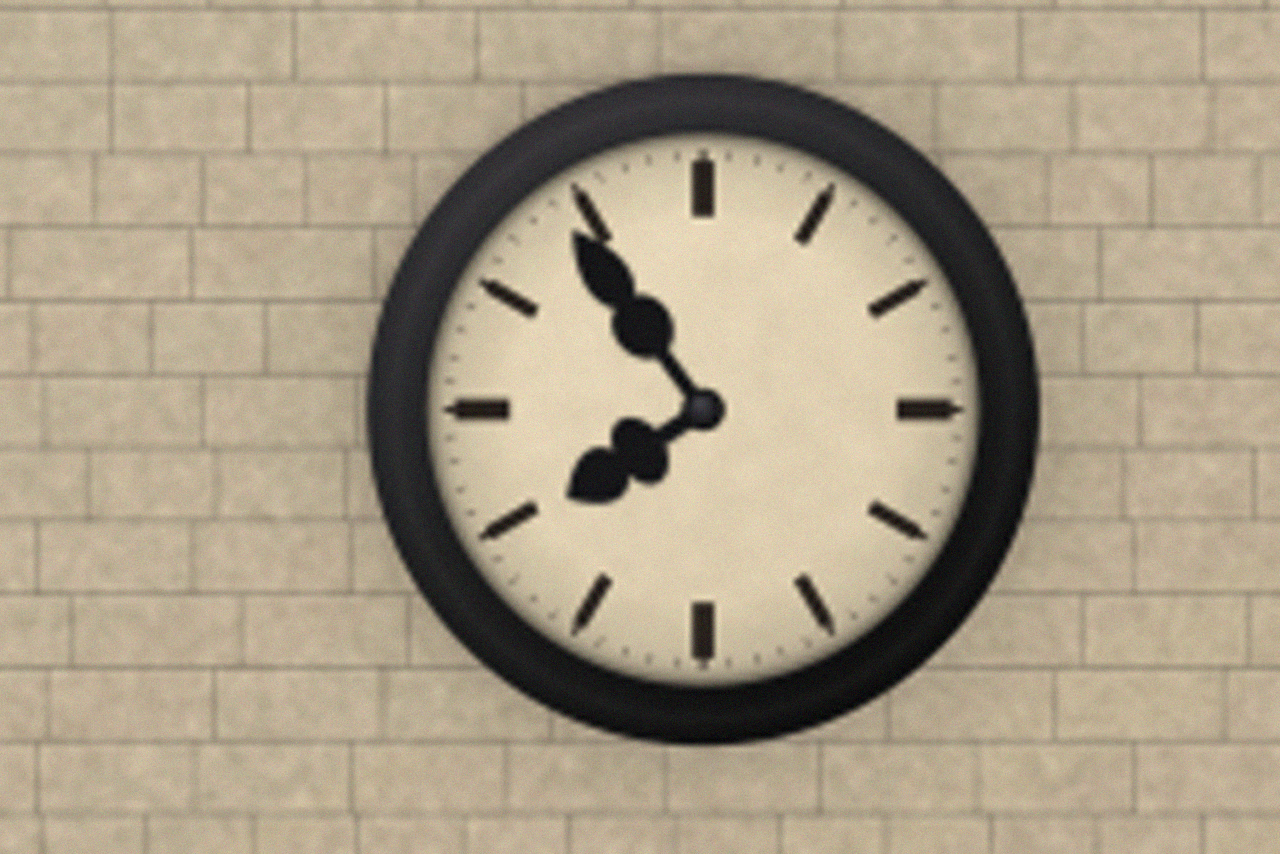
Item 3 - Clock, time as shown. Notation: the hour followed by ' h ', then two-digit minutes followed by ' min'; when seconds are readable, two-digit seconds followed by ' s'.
7 h 54 min
